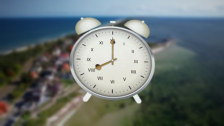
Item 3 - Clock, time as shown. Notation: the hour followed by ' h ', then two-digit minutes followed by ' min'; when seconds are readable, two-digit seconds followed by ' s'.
8 h 00 min
